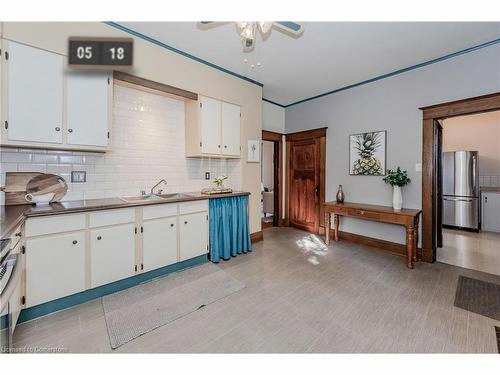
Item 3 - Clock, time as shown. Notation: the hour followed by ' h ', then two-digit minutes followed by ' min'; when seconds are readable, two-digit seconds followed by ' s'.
5 h 18 min
